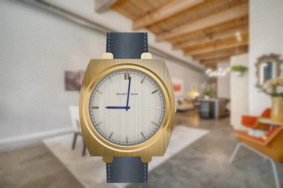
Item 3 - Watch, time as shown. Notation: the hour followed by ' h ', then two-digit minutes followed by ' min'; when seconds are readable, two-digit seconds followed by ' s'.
9 h 01 min
